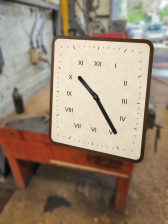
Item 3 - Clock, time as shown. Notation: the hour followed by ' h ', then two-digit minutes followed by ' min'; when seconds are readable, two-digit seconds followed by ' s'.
10 h 24 min
